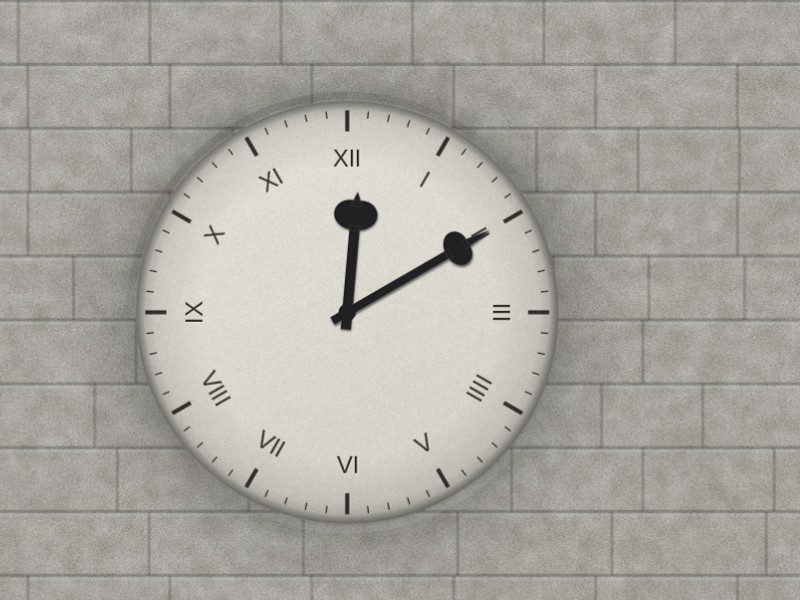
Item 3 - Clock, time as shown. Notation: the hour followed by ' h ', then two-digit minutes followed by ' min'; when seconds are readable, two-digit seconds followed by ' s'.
12 h 10 min
